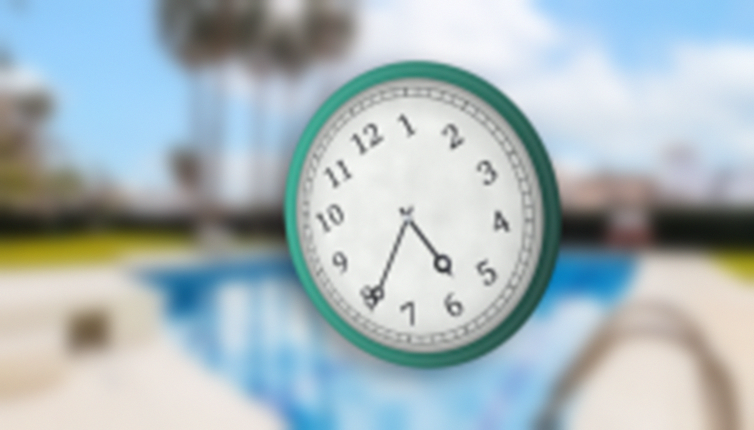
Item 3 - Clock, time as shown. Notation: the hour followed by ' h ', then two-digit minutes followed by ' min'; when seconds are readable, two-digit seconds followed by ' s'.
5 h 39 min
